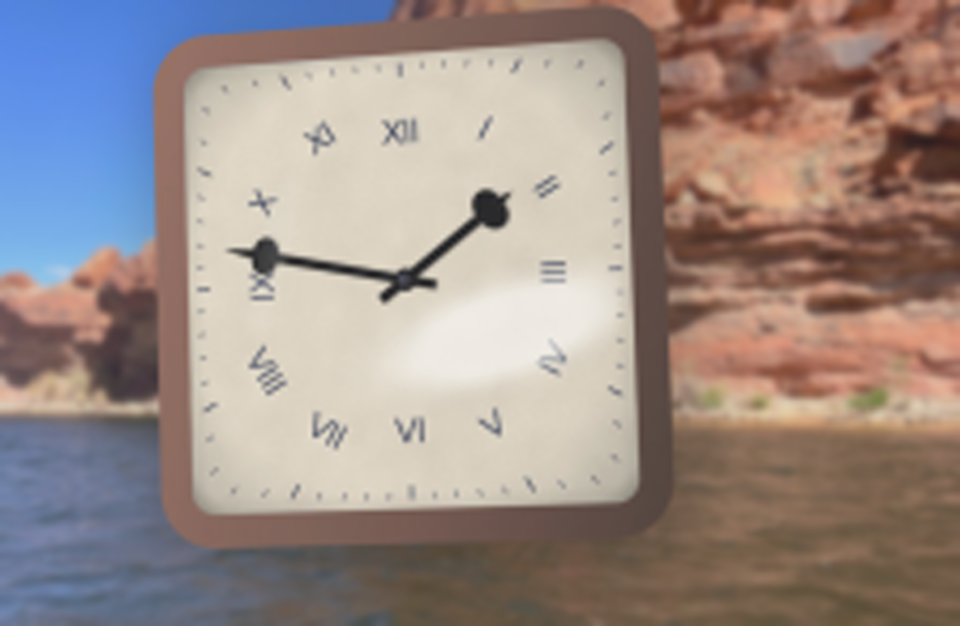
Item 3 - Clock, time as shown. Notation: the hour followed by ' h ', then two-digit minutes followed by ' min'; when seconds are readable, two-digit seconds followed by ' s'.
1 h 47 min
